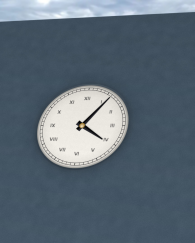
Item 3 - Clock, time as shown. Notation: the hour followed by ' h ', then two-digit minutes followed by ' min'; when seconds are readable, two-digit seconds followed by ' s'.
4 h 06 min
